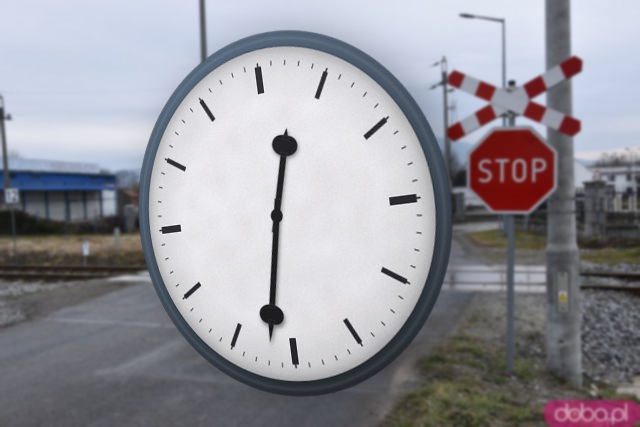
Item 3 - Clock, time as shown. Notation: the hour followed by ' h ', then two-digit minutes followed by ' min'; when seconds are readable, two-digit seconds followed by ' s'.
12 h 32 min
